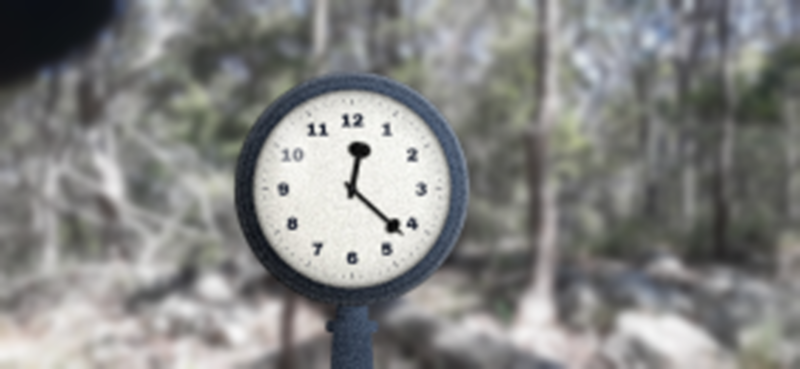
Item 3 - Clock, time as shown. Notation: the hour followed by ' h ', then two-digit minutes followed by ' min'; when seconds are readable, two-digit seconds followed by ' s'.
12 h 22 min
